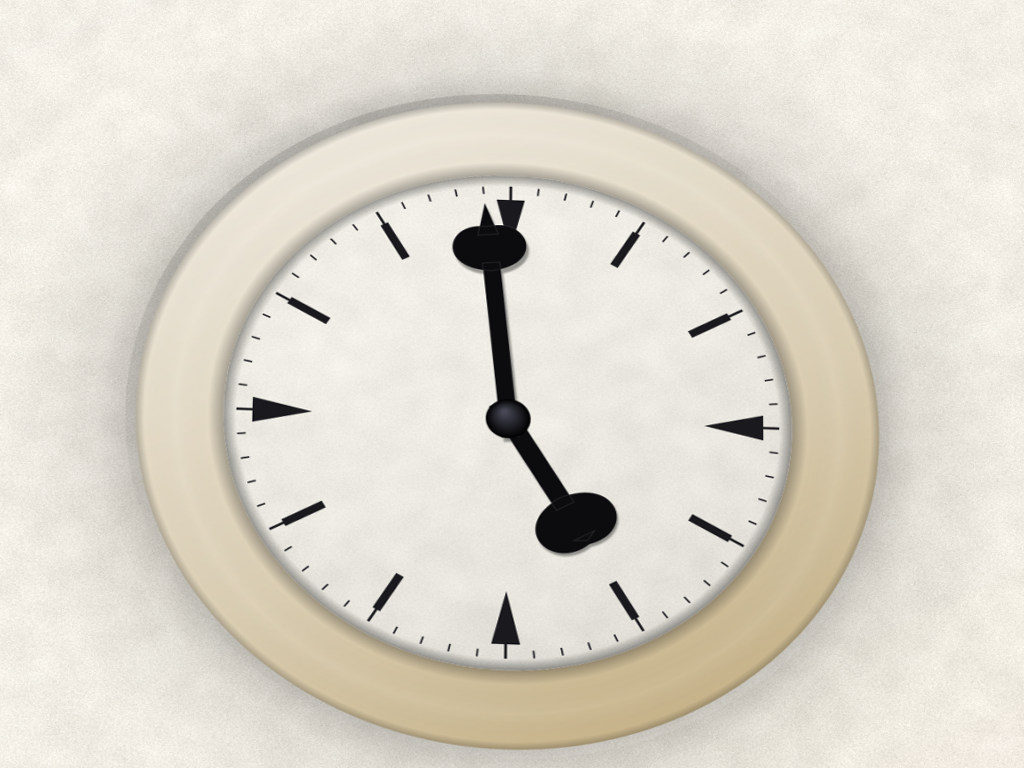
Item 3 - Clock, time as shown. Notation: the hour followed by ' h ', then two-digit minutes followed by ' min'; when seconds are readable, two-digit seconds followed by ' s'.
4 h 59 min
